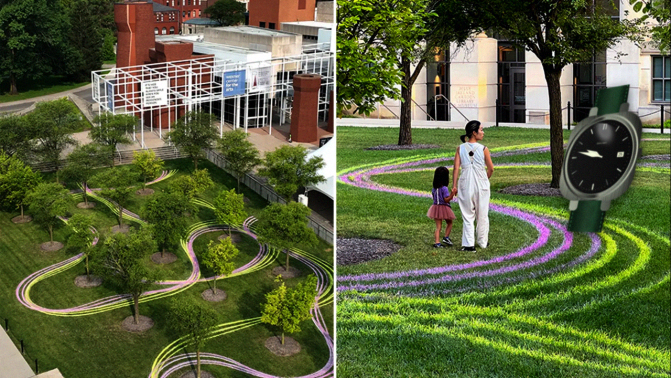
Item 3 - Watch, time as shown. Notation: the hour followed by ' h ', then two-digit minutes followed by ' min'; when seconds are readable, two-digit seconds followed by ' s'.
9 h 47 min
